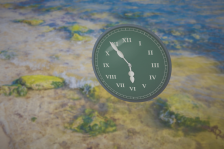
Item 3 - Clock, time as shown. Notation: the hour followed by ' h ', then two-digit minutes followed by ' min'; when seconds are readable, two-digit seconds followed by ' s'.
5 h 54 min
